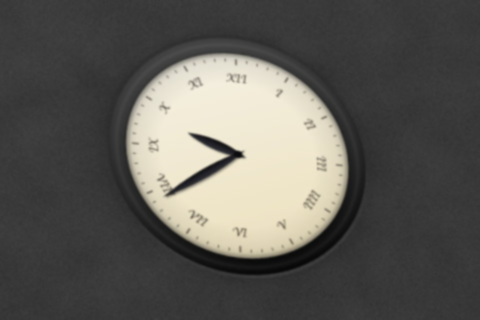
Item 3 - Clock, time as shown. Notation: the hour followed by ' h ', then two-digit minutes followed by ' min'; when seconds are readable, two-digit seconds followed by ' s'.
9 h 39 min
